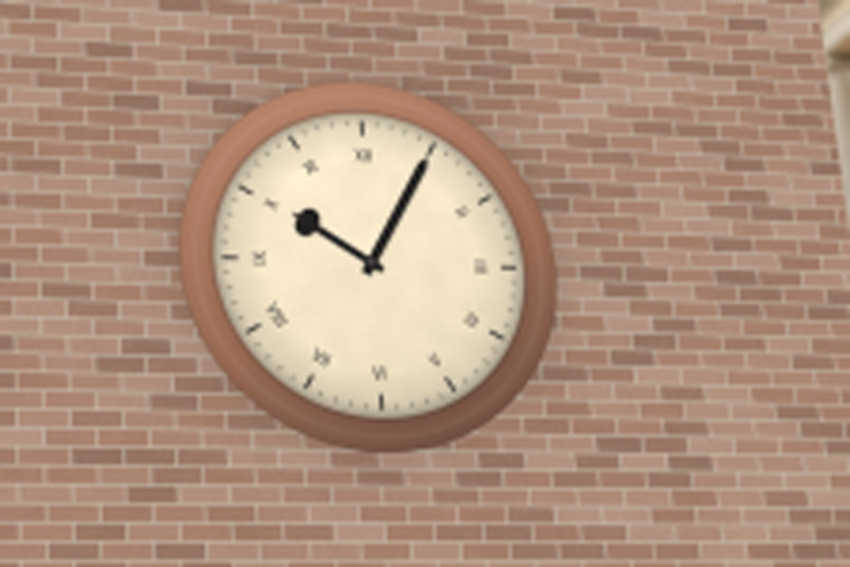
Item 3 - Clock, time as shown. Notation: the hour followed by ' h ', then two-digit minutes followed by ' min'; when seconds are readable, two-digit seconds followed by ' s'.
10 h 05 min
